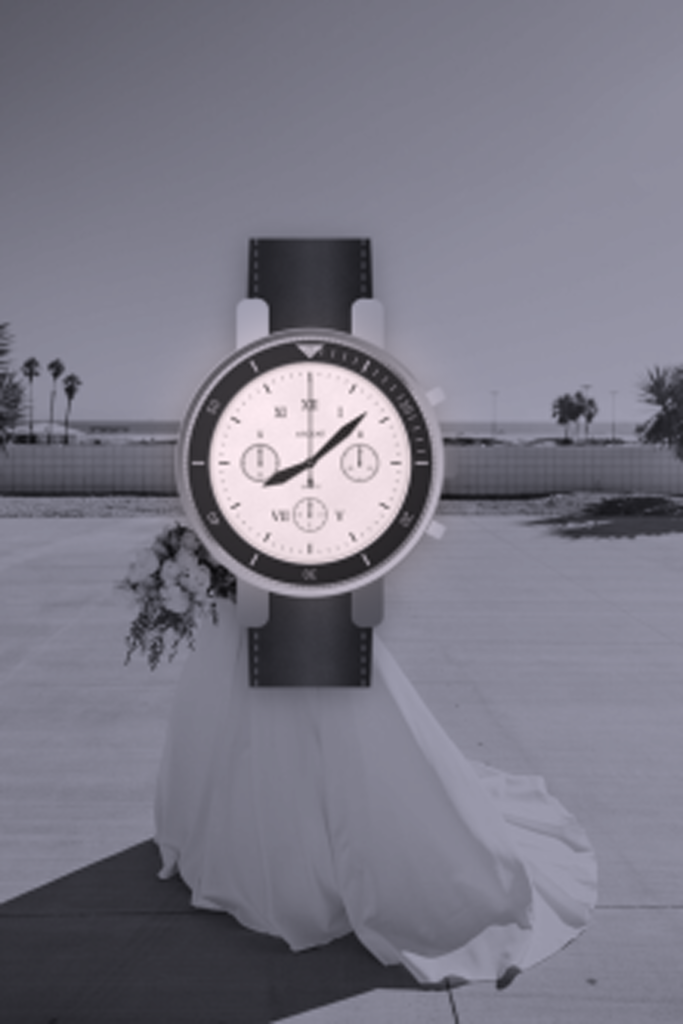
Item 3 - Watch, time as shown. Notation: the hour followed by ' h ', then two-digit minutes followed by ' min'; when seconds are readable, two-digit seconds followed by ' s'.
8 h 08 min
